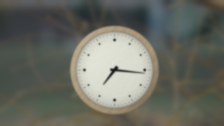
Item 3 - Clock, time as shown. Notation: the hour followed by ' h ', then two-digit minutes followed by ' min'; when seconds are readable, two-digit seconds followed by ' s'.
7 h 16 min
